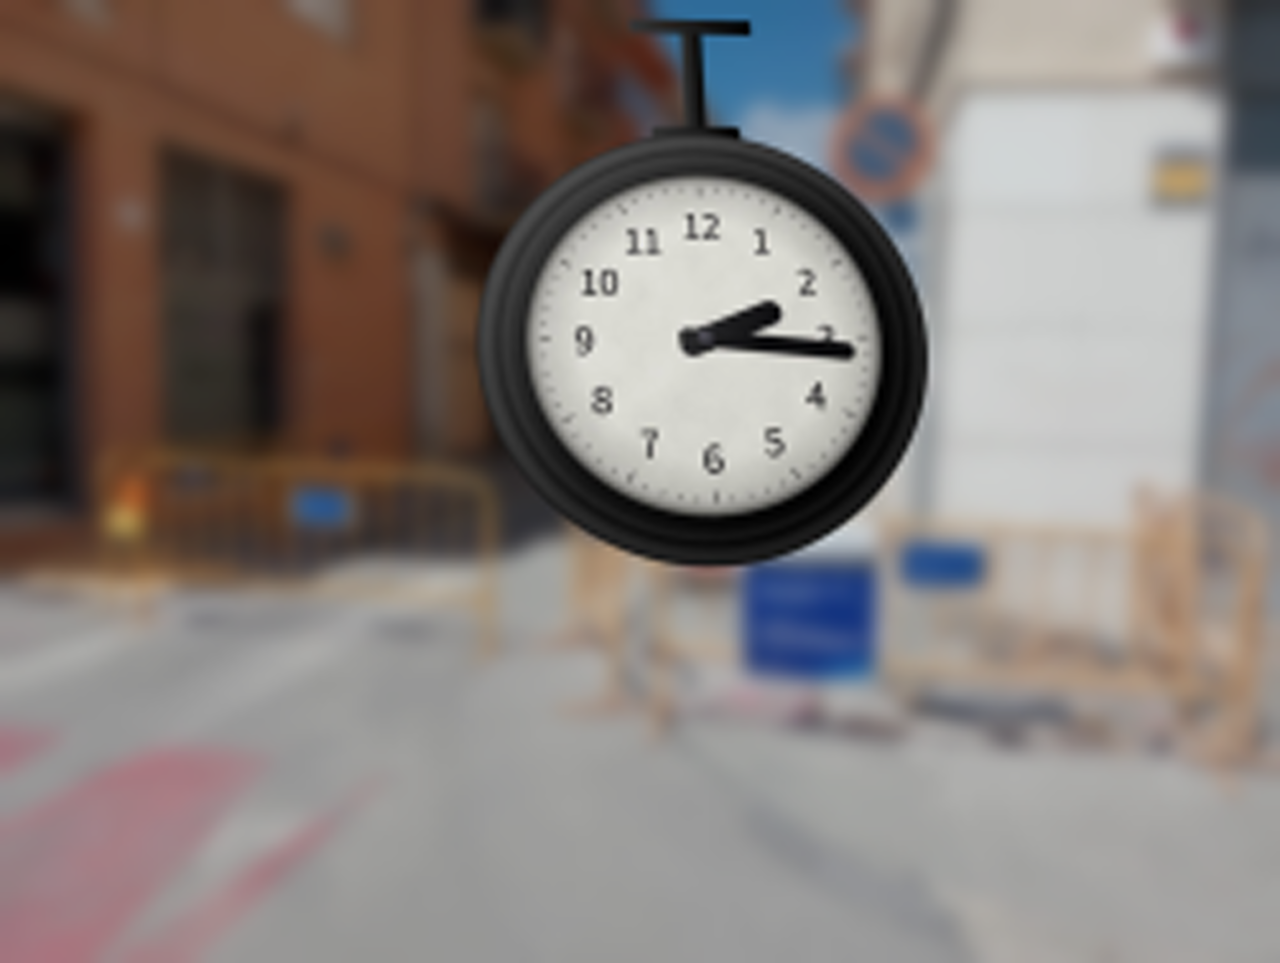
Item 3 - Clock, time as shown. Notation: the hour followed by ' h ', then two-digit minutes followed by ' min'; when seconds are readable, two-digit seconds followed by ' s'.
2 h 16 min
